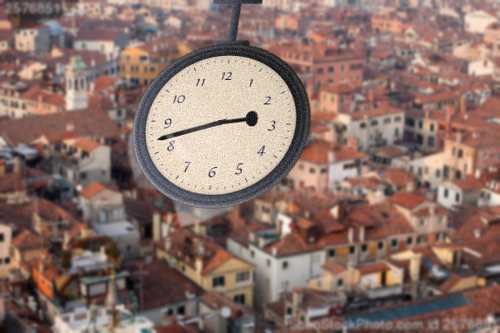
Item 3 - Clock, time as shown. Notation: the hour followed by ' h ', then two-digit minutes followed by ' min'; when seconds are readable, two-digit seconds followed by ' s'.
2 h 42 min
